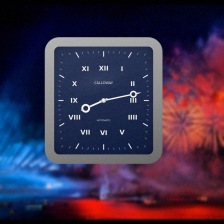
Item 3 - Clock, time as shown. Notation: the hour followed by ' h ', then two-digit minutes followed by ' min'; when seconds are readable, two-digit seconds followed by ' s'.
8 h 13 min
